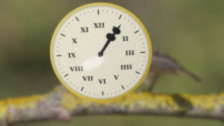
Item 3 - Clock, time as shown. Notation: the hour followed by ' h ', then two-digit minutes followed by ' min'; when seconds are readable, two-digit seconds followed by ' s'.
1 h 06 min
